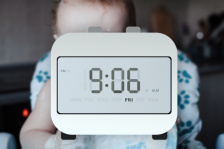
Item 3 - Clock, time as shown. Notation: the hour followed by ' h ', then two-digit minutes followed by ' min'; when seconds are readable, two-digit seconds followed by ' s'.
9 h 06 min
